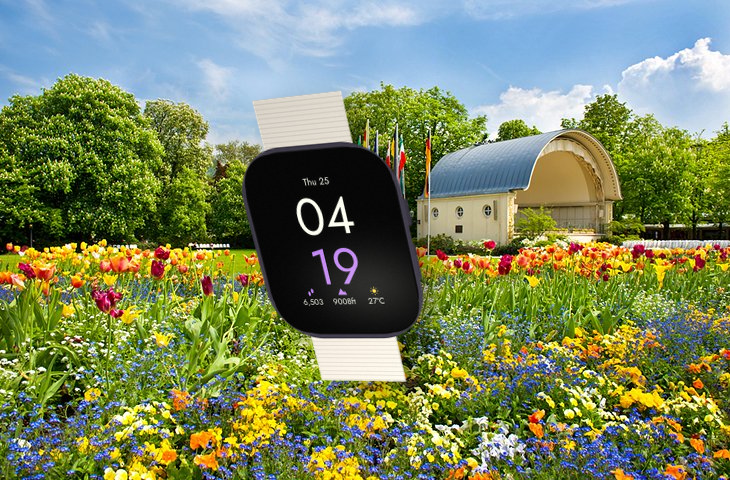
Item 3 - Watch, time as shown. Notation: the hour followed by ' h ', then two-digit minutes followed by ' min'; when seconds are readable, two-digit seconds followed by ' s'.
4 h 19 min
